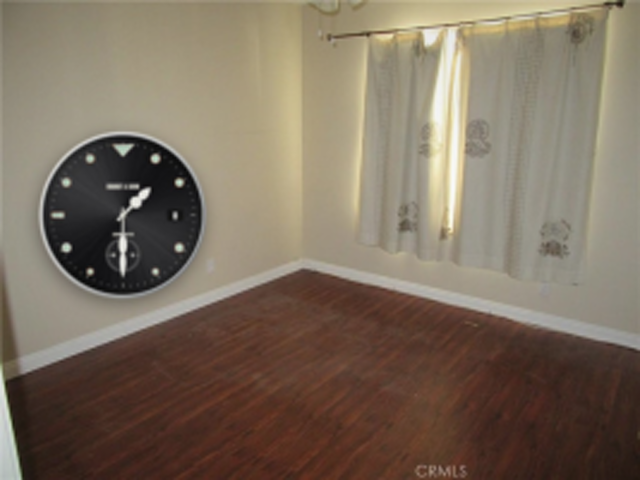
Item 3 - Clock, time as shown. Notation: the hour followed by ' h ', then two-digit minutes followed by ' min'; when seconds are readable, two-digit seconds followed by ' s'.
1 h 30 min
